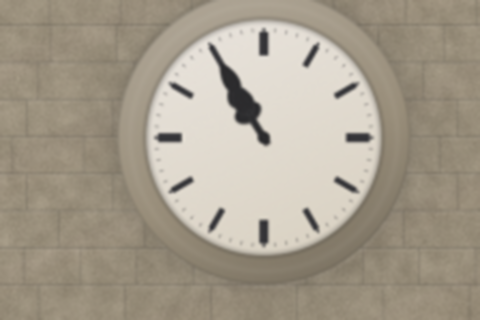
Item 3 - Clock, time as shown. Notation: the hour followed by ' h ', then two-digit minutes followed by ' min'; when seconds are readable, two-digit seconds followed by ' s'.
10 h 55 min
